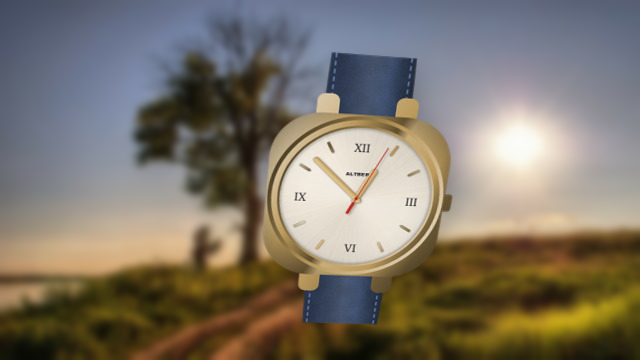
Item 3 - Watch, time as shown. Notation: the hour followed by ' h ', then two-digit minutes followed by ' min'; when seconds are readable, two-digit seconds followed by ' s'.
12 h 52 min 04 s
